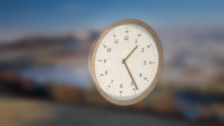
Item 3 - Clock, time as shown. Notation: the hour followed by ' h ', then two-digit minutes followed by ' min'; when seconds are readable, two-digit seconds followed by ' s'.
1 h 24 min
